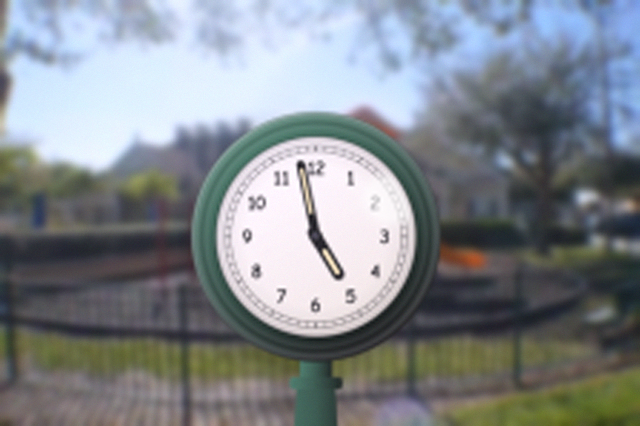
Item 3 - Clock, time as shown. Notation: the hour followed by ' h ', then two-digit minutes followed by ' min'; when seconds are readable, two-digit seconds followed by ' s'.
4 h 58 min
